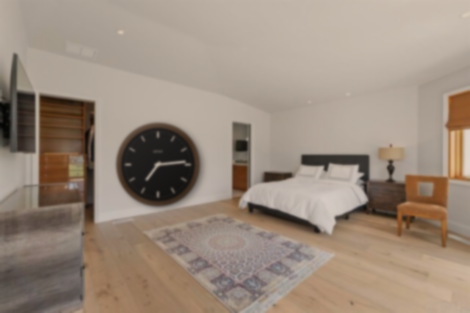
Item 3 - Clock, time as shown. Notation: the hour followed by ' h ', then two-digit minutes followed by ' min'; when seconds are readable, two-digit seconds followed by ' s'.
7 h 14 min
